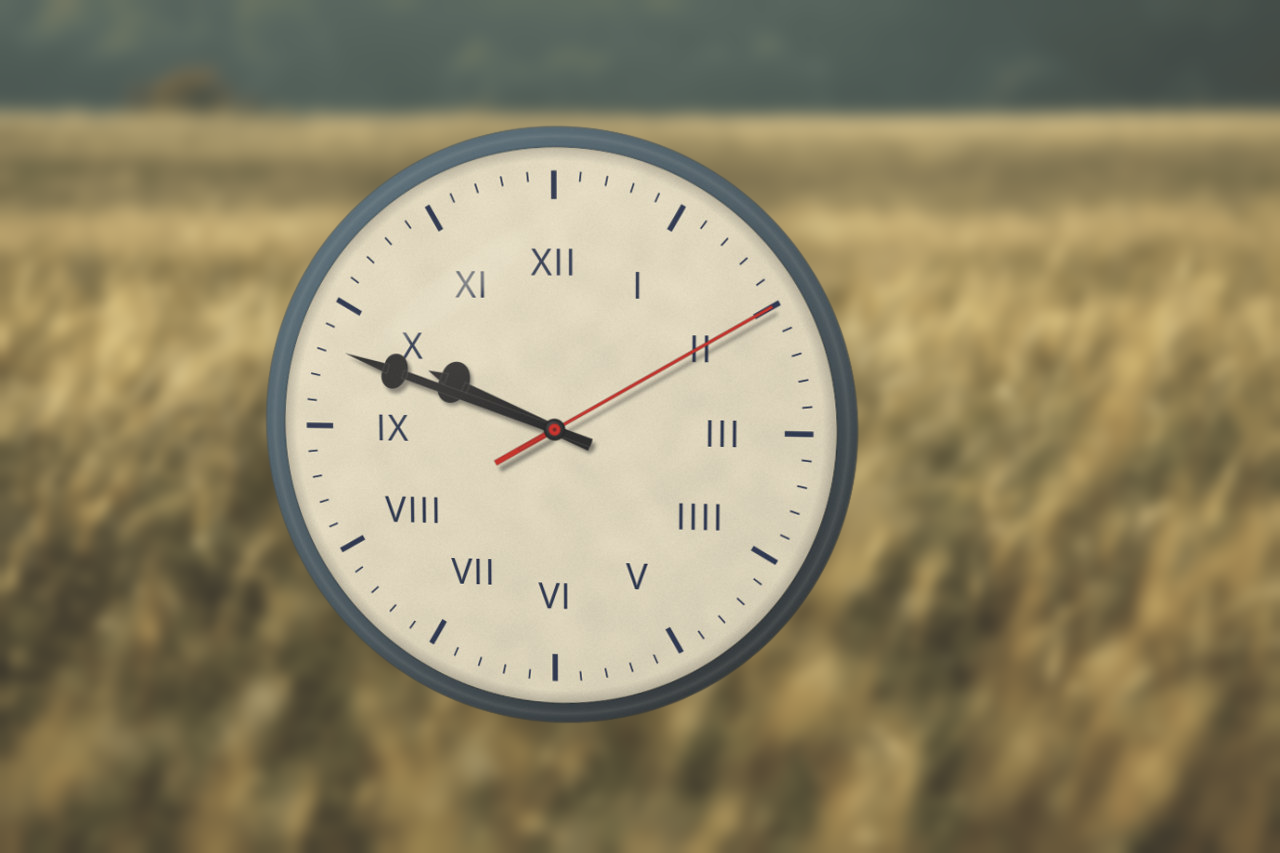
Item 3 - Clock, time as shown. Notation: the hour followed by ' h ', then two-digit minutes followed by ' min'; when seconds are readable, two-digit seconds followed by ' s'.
9 h 48 min 10 s
